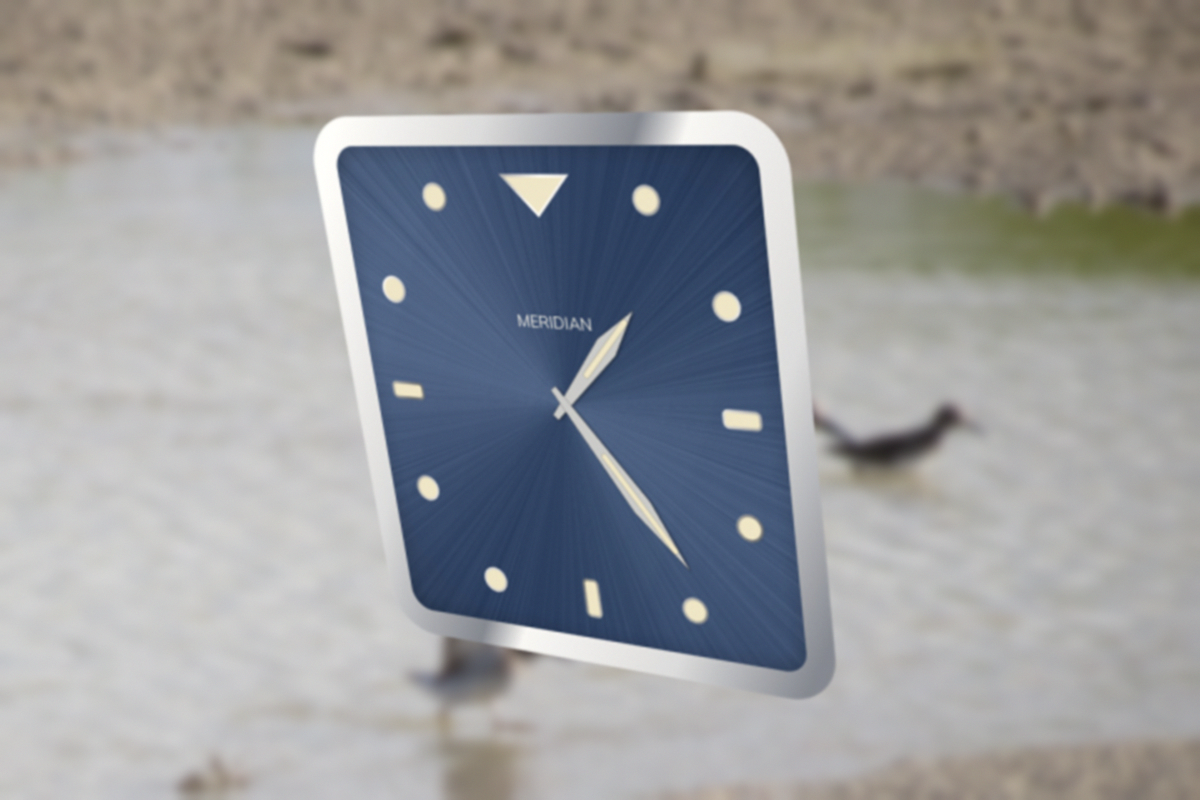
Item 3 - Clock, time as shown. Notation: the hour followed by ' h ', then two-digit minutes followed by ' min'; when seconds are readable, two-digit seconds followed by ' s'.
1 h 24 min
